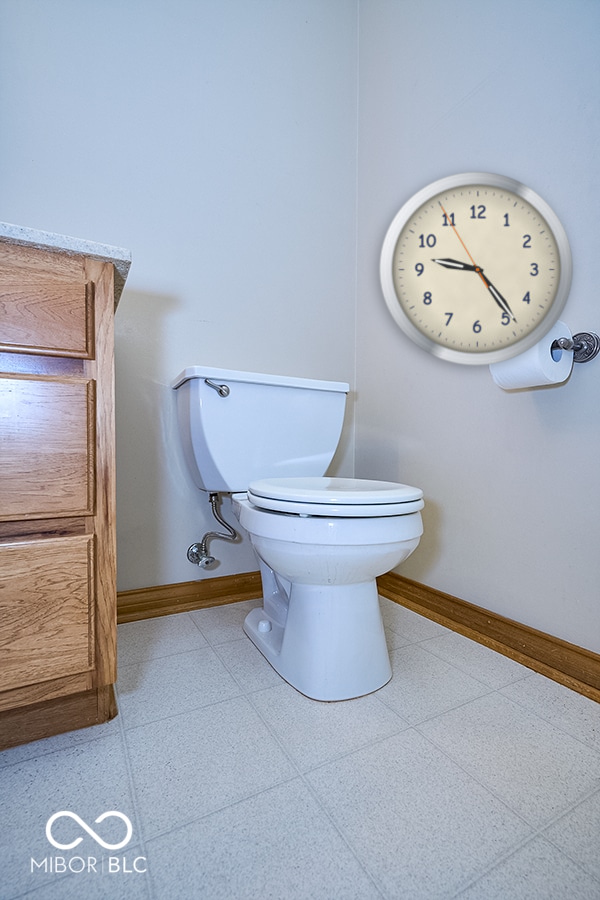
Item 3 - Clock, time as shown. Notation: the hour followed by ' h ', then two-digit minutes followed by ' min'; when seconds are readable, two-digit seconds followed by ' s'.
9 h 23 min 55 s
